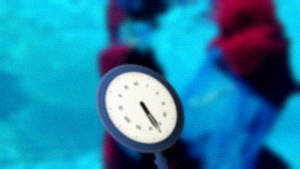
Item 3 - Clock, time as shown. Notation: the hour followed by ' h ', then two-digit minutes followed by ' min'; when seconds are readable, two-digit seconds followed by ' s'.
5 h 27 min
